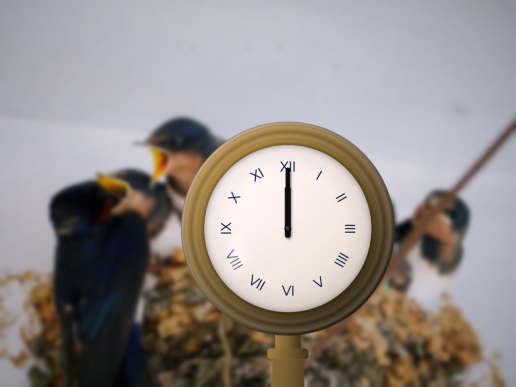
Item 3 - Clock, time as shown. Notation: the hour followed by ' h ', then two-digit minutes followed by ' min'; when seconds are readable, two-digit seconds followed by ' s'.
12 h 00 min
